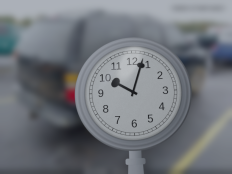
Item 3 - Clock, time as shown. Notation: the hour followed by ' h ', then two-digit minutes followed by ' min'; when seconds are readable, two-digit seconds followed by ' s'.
10 h 03 min
